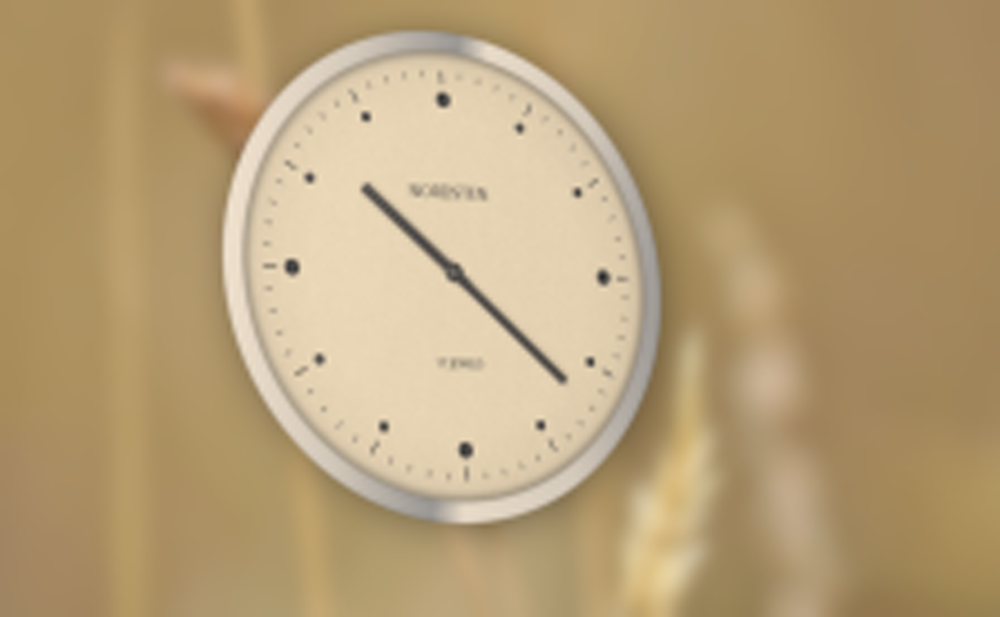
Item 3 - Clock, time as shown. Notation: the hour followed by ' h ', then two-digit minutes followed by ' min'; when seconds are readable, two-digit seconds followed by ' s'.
10 h 22 min
